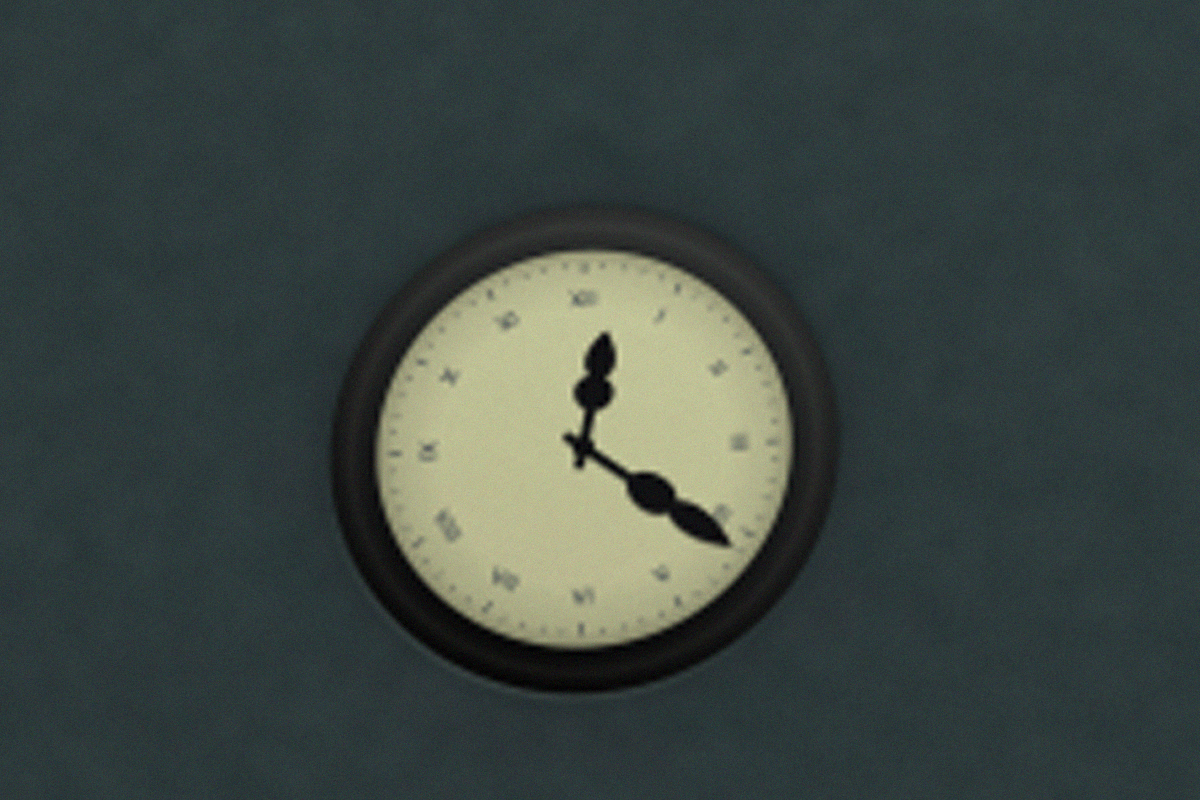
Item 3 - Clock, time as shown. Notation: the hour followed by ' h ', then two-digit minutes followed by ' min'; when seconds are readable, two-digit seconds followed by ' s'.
12 h 21 min
